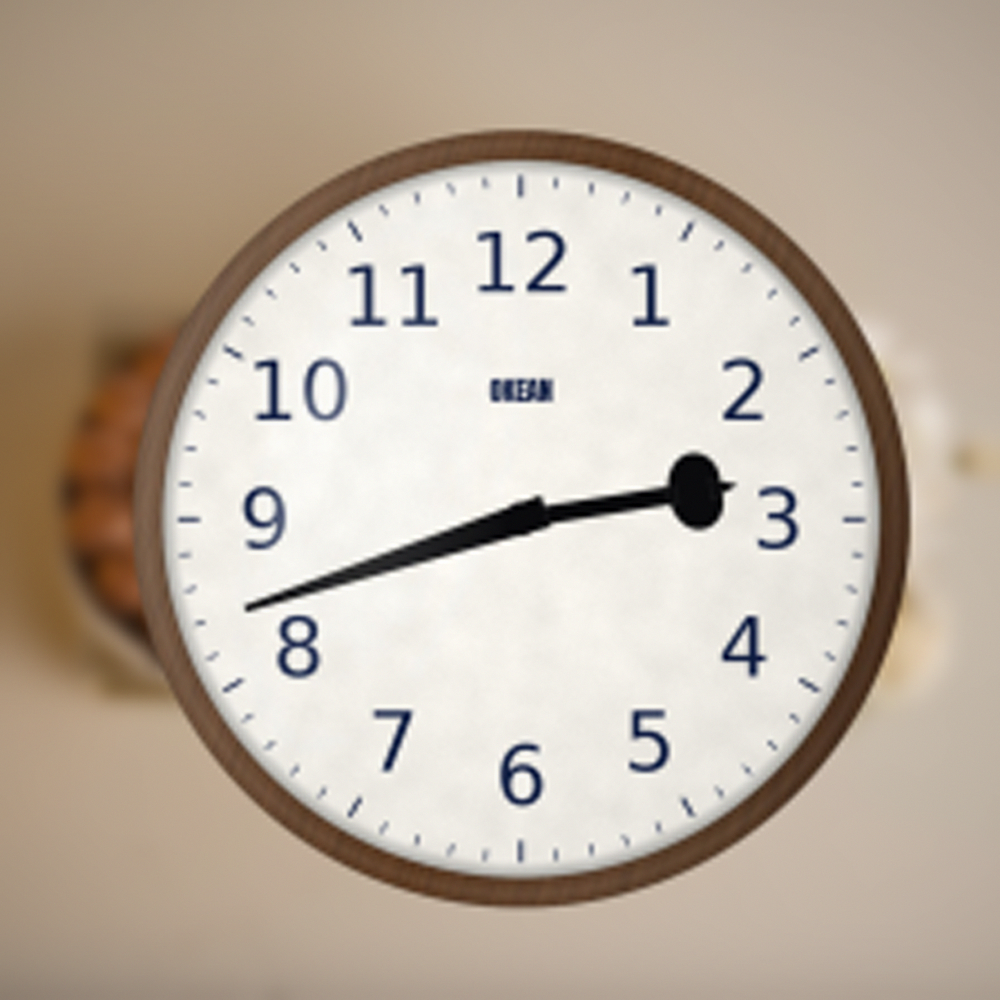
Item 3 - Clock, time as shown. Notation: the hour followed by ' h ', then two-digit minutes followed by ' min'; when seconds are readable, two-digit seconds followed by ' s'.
2 h 42 min
